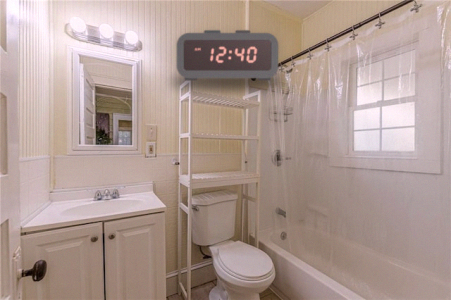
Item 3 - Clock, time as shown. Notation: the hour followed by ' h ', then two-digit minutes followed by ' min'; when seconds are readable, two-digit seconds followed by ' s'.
12 h 40 min
